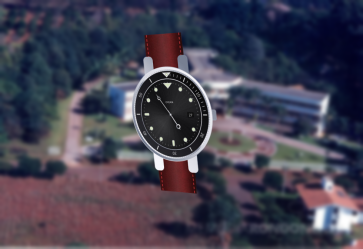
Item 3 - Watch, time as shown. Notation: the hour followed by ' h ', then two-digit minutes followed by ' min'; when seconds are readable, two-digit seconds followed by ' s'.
4 h 54 min
